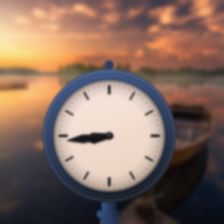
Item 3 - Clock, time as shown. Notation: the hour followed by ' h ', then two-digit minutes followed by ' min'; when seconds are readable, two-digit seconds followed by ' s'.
8 h 44 min
